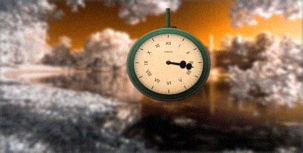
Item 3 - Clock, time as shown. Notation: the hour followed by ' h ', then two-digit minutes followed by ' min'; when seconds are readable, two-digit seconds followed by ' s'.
3 h 17 min
